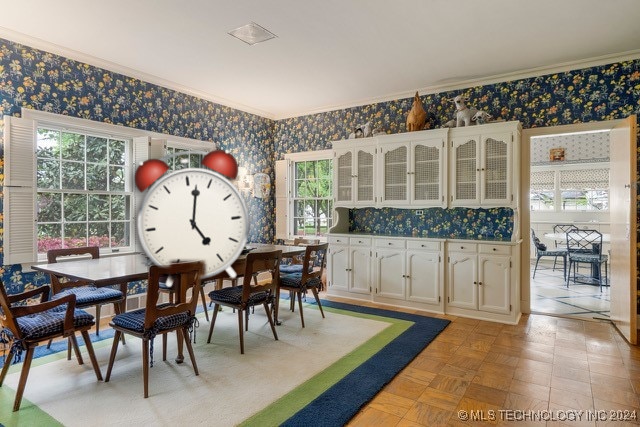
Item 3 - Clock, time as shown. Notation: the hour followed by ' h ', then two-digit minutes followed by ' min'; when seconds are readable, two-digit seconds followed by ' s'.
5 h 02 min
